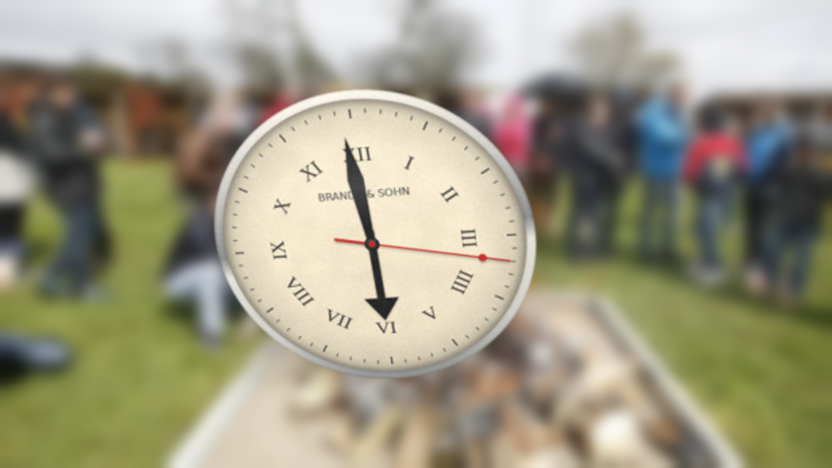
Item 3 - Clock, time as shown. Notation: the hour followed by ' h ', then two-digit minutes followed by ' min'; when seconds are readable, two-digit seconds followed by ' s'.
5 h 59 min 17 s
